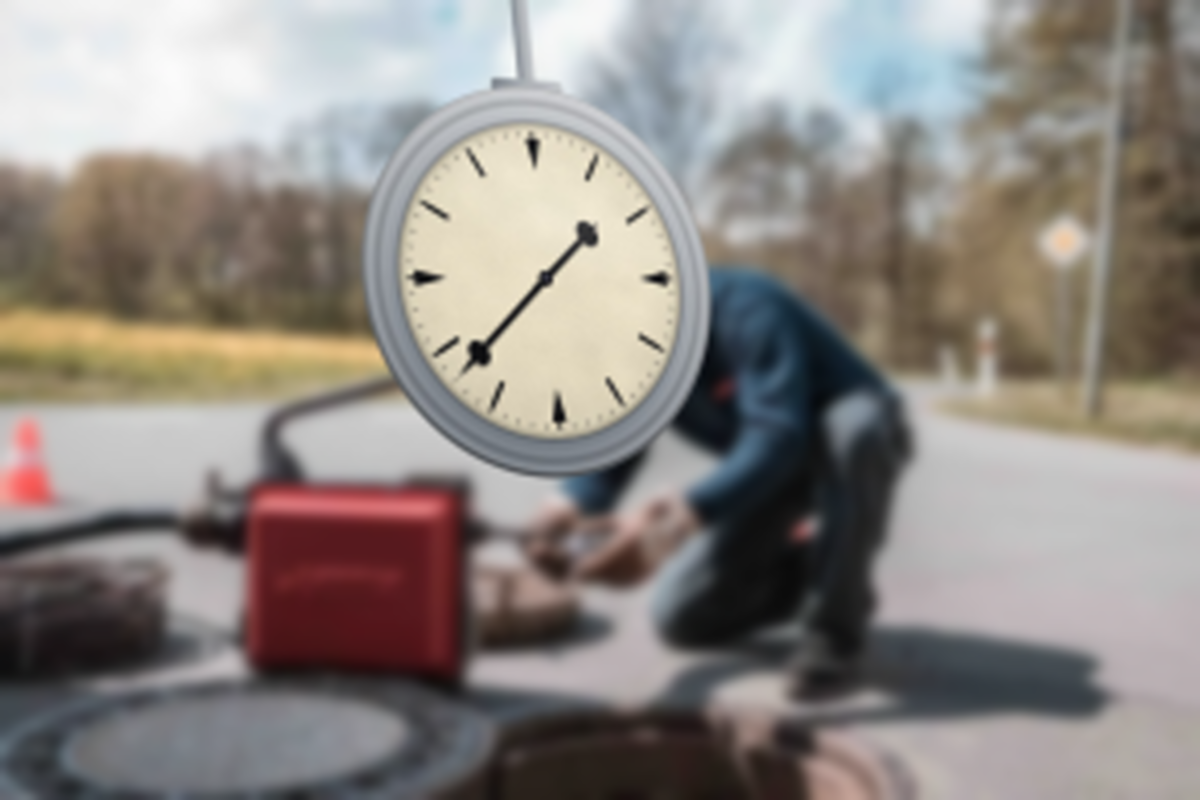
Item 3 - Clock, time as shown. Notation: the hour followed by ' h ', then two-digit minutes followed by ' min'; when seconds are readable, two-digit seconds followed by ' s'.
1 h 38 min
